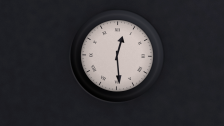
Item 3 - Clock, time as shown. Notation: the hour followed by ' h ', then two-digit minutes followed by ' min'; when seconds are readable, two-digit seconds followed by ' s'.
12 h 29 min
